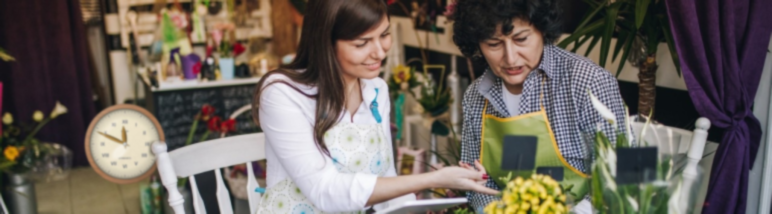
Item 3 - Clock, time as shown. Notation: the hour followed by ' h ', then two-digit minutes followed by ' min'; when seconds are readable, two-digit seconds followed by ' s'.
11 h 49 min
